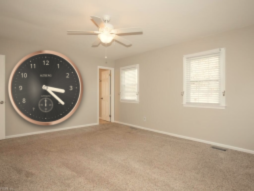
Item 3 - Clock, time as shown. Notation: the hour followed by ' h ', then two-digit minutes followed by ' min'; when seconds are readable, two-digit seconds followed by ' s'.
3 h 22 min
